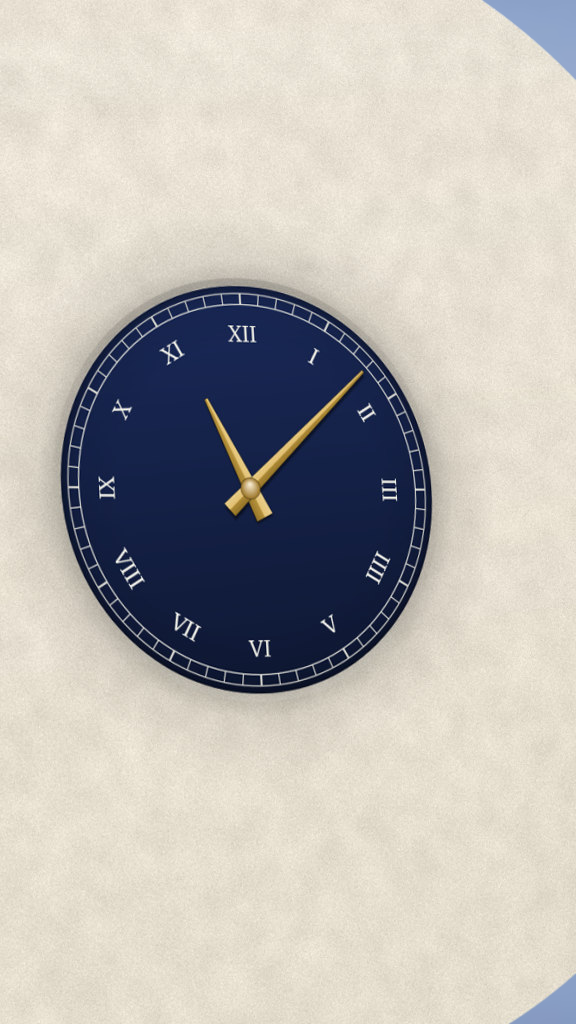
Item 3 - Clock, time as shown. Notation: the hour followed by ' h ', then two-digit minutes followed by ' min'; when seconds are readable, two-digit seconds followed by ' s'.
11 h 08 min
